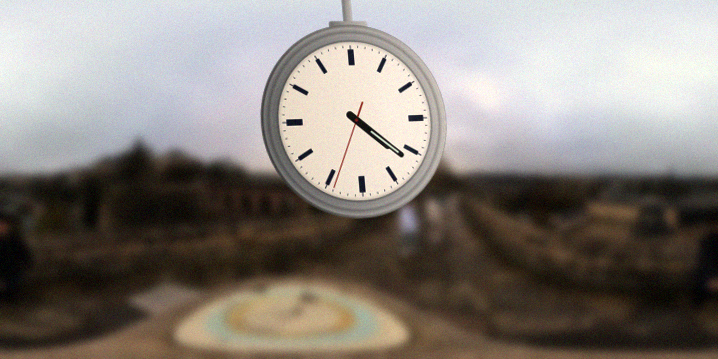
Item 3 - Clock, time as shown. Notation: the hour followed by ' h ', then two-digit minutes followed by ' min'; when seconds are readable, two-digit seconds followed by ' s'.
4 h 21 min 34 s
